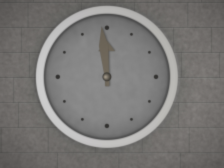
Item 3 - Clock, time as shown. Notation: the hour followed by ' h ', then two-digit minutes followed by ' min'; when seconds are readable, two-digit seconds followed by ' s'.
11 h 59 min
